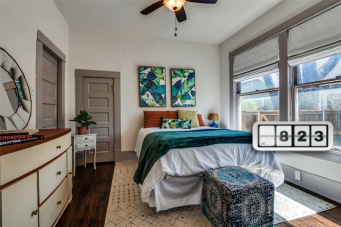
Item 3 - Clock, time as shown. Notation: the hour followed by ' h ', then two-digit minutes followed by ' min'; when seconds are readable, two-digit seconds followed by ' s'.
8 h 23 min
